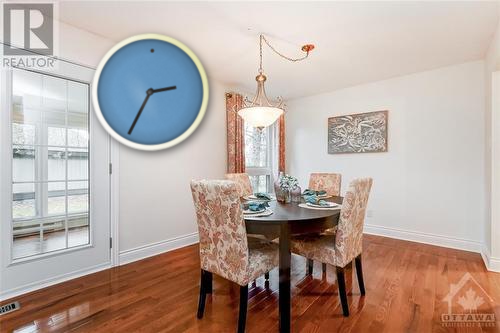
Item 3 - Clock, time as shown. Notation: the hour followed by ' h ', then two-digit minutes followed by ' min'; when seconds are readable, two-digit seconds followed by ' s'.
2 h 34 min
